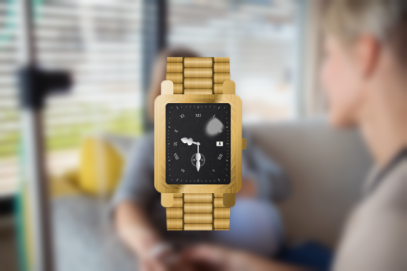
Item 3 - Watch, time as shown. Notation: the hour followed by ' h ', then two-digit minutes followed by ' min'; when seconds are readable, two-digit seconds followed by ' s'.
9 h 30 min
